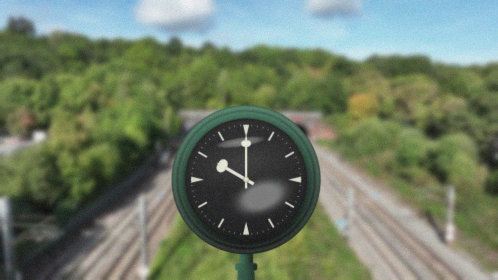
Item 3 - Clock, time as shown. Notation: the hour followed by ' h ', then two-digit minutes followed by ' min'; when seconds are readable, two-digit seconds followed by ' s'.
10 h 00 min
